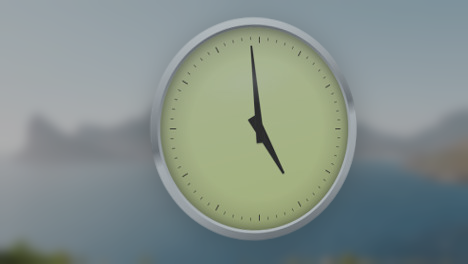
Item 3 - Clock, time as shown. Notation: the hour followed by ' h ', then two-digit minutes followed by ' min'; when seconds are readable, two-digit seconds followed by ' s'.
4 h 59 min
